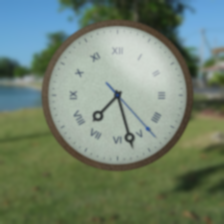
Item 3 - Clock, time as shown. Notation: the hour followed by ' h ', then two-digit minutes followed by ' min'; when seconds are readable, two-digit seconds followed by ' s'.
7 h 27 min 23 s
